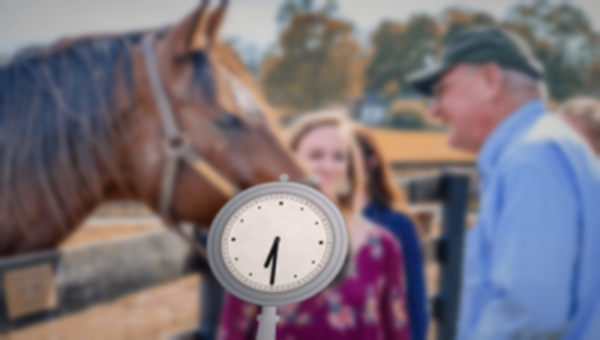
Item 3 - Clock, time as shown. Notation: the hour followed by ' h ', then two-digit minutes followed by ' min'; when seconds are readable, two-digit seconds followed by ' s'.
6 h 30 min
